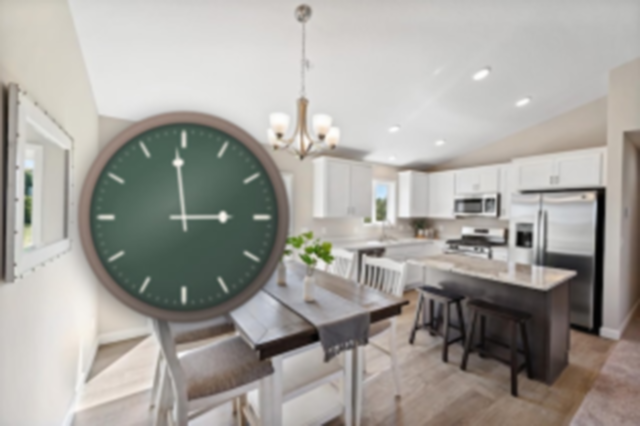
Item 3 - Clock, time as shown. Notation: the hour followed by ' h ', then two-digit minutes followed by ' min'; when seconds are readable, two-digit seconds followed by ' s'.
2 h 59 min
